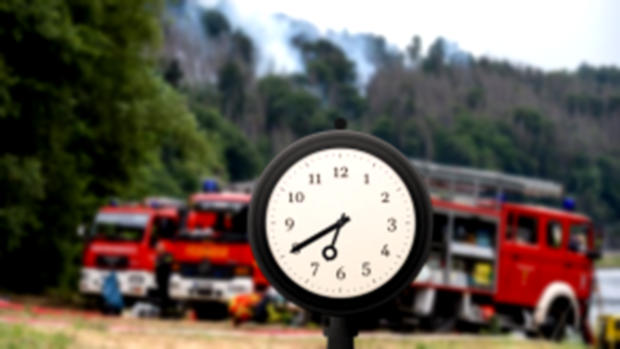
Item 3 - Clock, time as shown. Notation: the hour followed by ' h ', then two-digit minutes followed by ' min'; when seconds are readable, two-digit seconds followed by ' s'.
6 h 40 min
